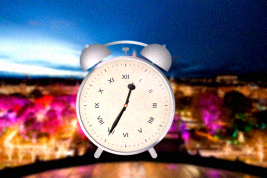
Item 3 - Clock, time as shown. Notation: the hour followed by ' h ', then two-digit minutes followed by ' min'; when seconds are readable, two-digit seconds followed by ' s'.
12 h 35 min
